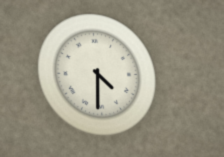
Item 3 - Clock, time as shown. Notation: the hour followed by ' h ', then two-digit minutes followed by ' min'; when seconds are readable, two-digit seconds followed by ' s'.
4 h 31 min
